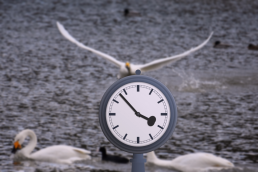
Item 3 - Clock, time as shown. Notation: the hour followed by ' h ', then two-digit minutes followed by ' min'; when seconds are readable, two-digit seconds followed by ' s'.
3 h 53 min
